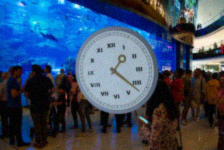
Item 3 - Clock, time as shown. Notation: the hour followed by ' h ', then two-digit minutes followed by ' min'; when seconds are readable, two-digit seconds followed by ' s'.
1 h 22 min
